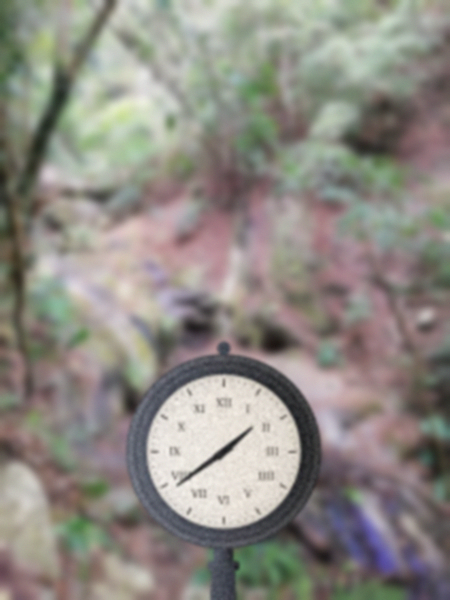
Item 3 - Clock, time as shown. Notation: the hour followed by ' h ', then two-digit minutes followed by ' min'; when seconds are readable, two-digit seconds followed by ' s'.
1 h 39 min
